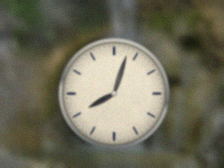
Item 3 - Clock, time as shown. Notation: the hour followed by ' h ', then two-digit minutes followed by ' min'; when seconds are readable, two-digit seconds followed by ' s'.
8 h 03 min
